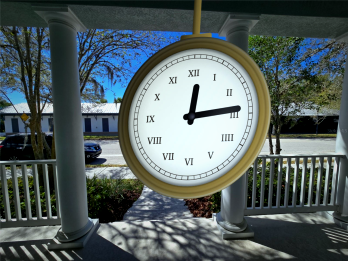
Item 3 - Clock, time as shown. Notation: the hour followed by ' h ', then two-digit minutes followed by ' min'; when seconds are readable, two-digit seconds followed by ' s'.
12 h 14 min
